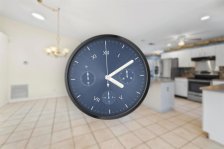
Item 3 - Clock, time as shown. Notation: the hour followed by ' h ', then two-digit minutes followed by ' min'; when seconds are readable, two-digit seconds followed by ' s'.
4 h 10 min
